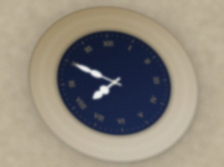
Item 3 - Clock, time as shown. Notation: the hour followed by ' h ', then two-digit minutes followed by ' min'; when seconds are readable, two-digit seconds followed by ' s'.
7 h 50 min
